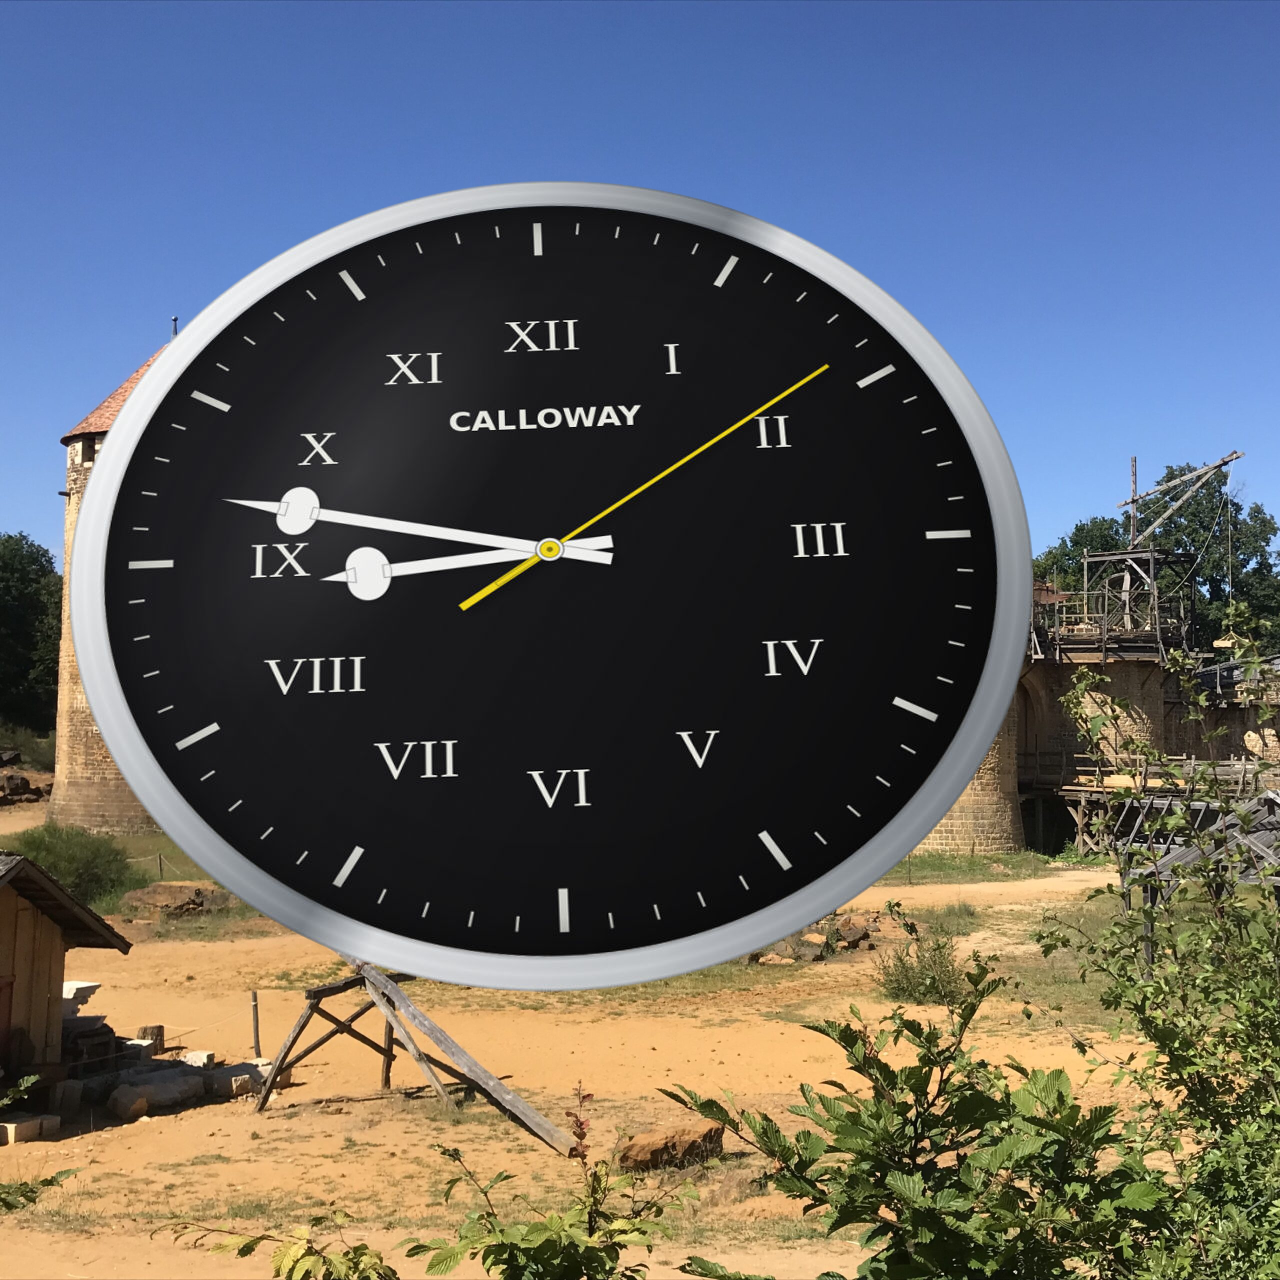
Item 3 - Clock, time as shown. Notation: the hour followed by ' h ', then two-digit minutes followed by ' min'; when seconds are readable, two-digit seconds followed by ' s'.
8 h 47 min 09 s
